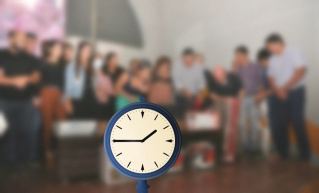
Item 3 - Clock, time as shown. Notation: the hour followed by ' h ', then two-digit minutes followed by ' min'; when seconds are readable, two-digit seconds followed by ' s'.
1 h 45 min
